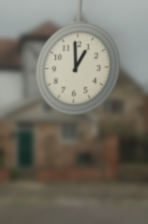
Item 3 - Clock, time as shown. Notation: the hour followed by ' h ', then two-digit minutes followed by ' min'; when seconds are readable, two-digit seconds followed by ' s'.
12 h 59 min
